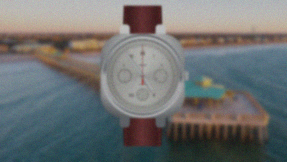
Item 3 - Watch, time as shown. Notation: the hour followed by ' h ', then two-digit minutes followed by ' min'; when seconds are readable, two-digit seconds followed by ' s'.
4 h 54 min
